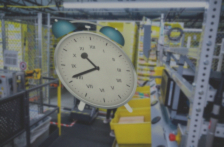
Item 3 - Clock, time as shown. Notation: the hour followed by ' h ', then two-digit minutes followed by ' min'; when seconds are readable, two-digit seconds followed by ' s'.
10 h 41 min
